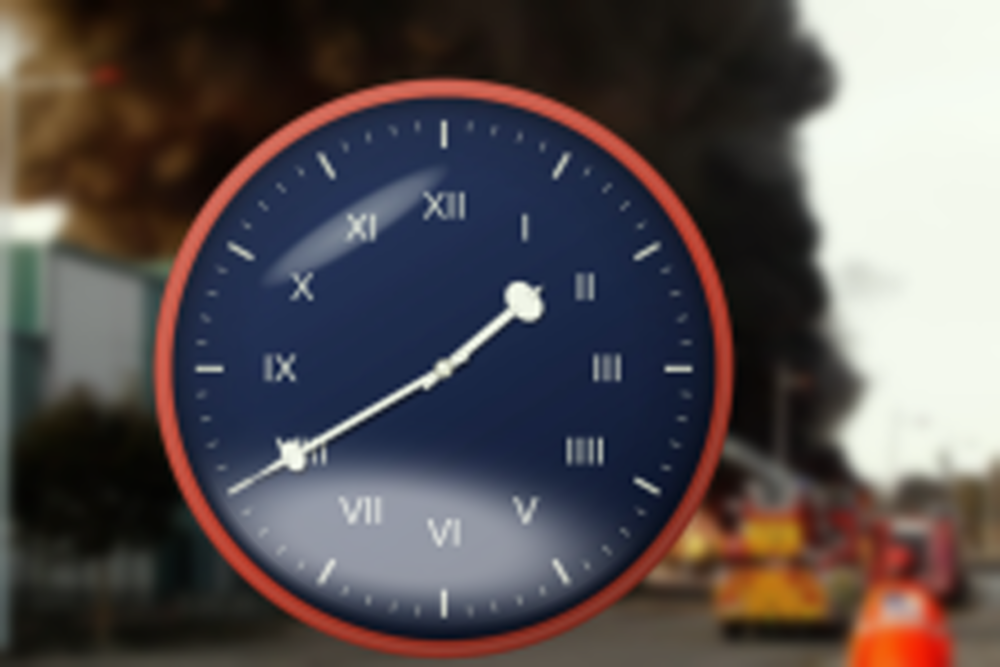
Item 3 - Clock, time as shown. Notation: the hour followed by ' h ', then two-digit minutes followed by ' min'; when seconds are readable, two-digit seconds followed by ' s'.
1 h 40 min
